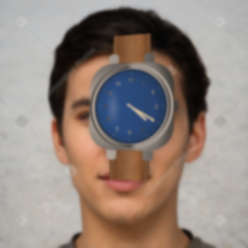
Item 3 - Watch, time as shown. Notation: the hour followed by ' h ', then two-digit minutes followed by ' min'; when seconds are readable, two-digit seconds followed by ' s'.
4 h 20 min
